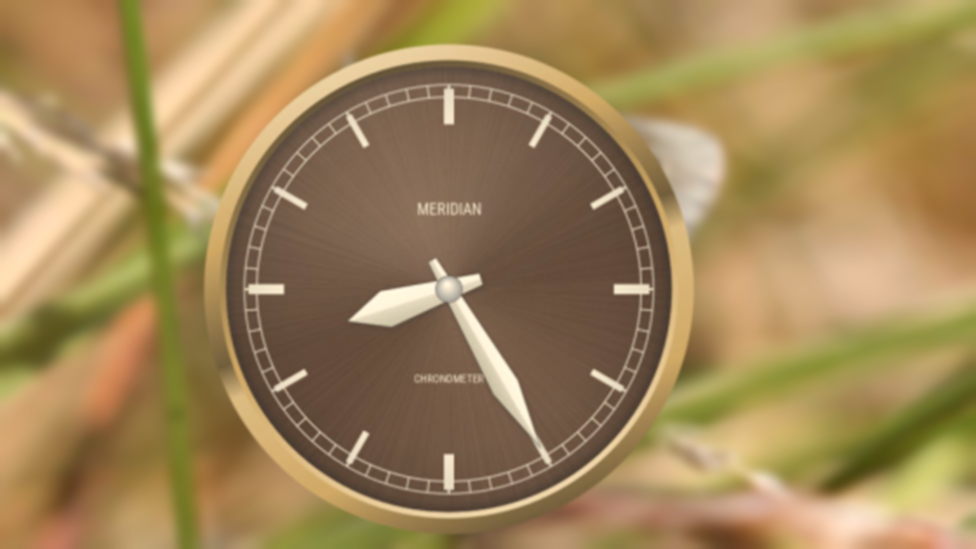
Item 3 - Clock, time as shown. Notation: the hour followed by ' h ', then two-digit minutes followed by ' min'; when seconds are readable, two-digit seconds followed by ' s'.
8 h 25 min
